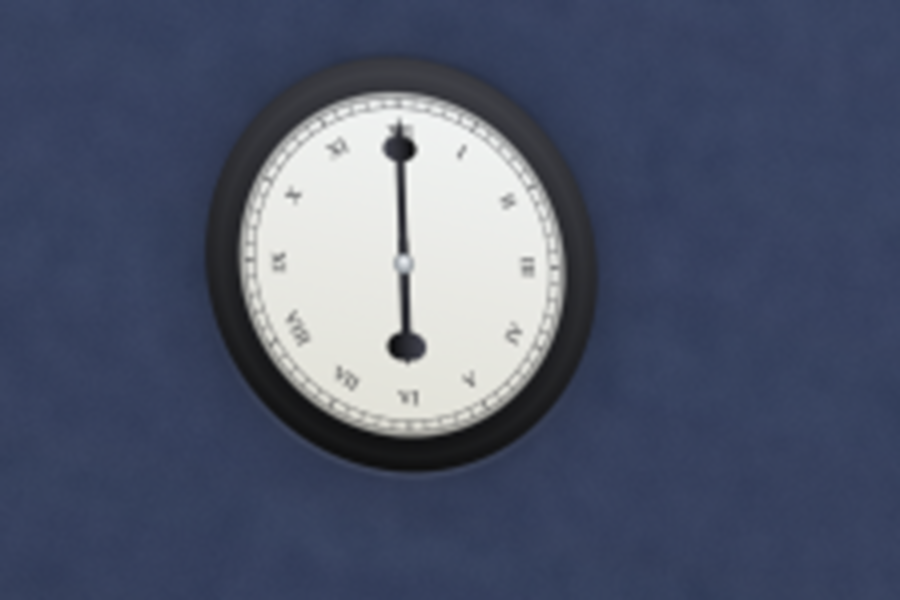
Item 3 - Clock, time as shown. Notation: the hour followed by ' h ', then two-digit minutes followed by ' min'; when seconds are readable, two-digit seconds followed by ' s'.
6 h 00 min
